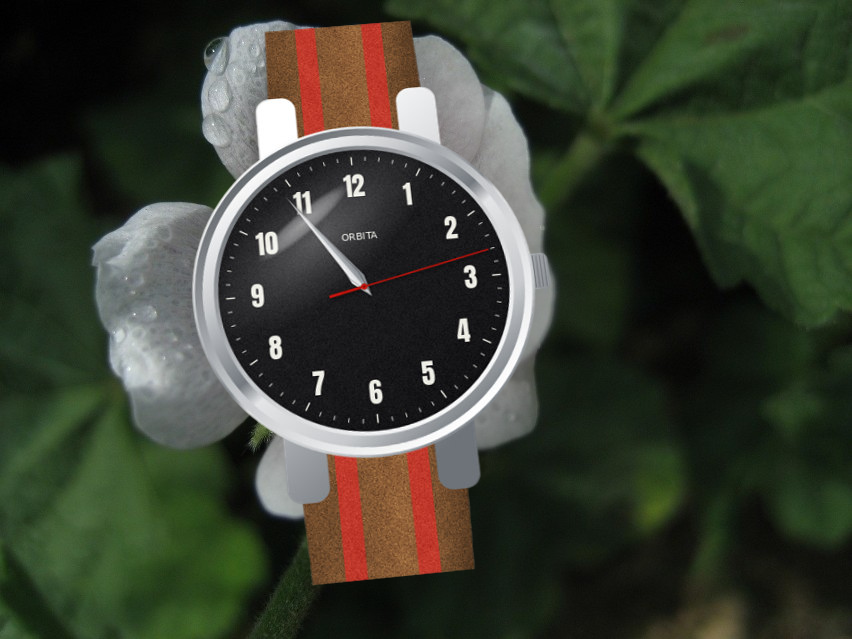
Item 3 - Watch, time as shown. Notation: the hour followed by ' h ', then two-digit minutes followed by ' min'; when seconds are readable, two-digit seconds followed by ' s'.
10 h 54 min 13 s
